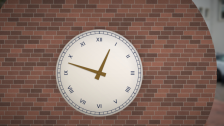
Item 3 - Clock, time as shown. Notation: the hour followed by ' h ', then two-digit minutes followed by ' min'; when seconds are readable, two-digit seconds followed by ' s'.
12 h 48 min
